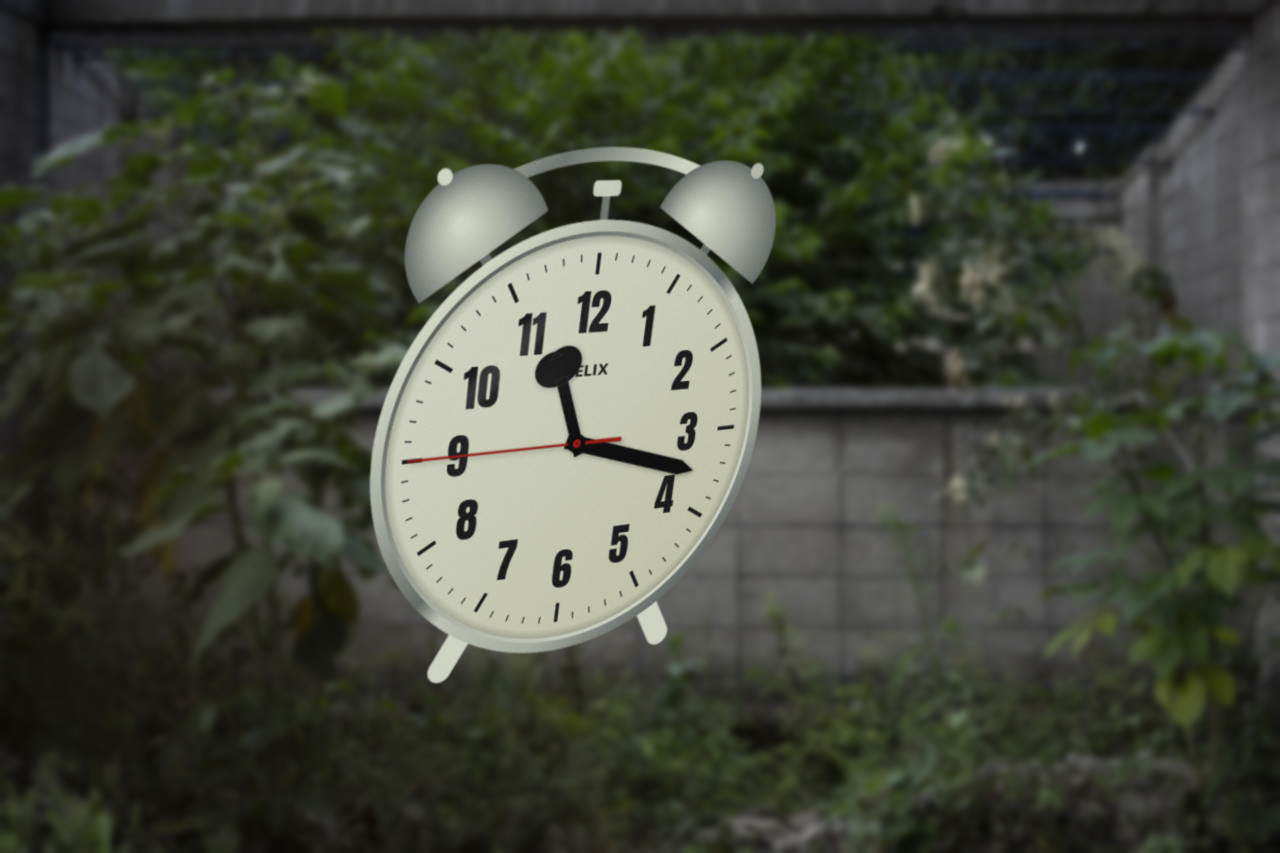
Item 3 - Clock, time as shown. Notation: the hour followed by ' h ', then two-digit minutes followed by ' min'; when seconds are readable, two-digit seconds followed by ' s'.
11 h 17 min 45 s
